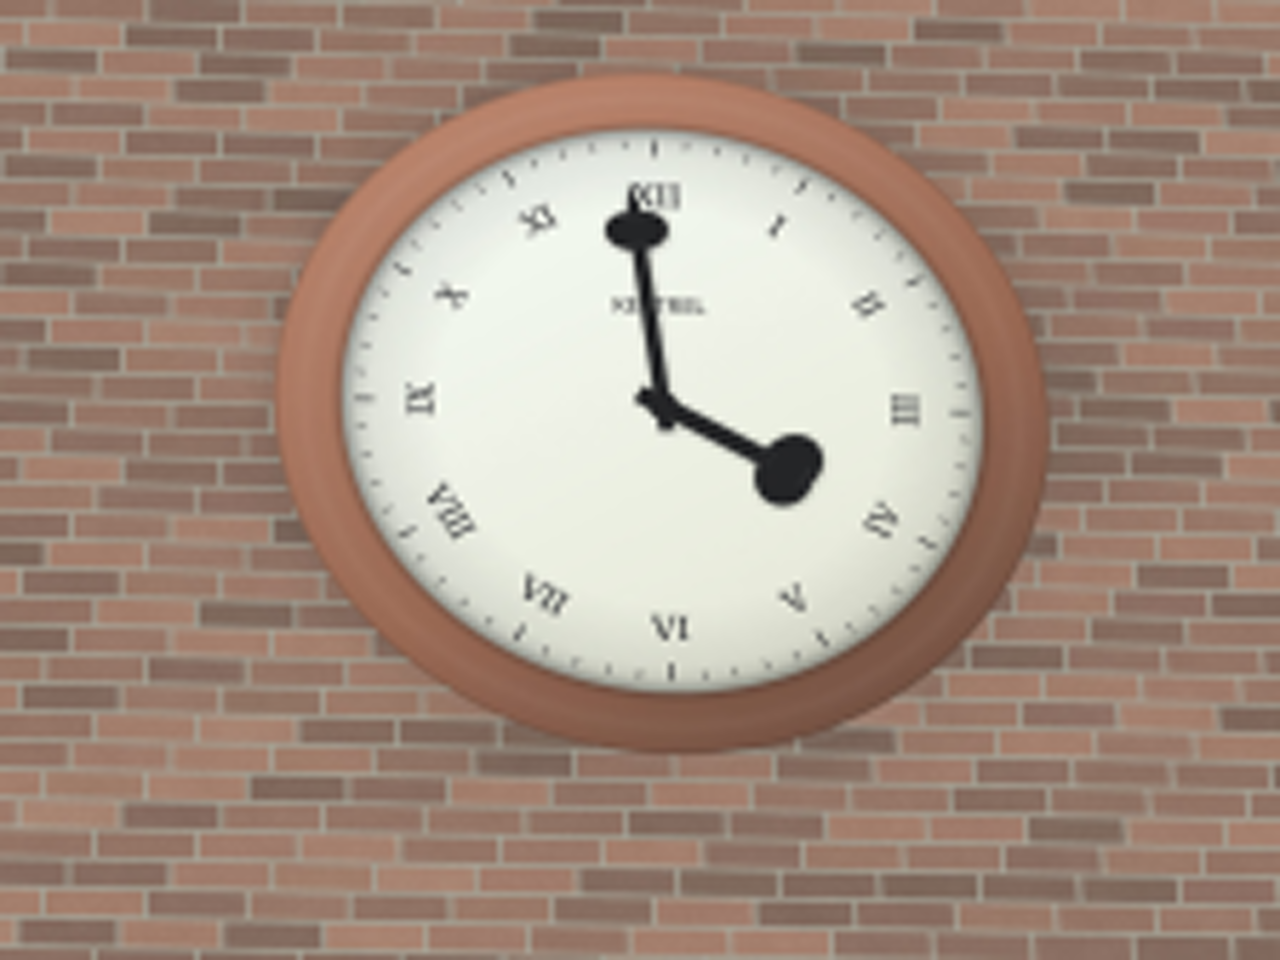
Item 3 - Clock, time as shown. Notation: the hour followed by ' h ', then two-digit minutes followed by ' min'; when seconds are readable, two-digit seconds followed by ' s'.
3 h 59 min
